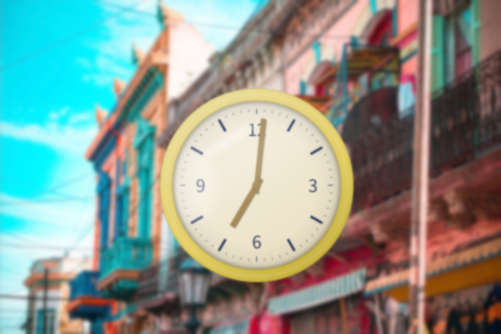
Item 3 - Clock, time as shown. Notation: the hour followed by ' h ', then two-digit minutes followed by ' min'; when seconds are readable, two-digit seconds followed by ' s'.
7 h 01 min
